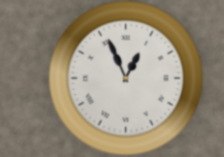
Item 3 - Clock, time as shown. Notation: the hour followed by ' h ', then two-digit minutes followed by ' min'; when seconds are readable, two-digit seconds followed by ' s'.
12 h 56 min
